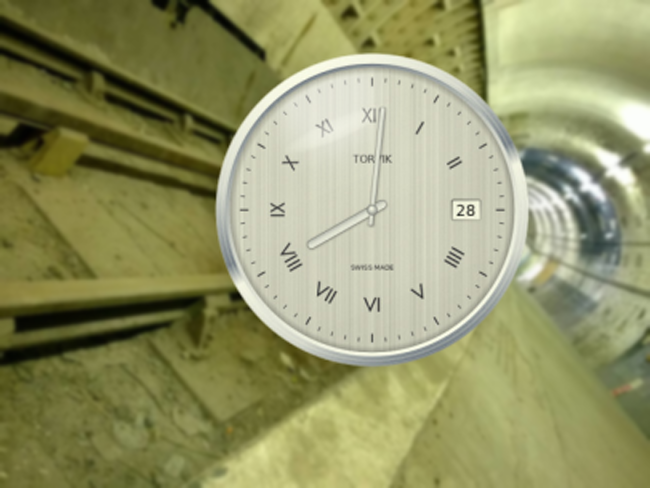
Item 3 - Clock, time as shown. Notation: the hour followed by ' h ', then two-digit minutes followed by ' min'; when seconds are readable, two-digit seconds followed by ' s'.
8 h 01 min
